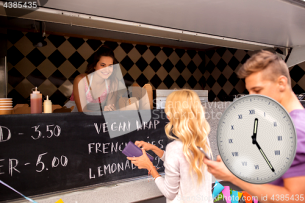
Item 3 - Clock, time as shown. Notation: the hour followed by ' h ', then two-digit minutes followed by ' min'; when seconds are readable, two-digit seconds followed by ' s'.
12 h 25 min
